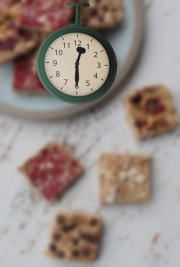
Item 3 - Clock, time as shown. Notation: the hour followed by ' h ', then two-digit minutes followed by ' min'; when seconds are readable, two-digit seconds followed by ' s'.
12 h 30 min
